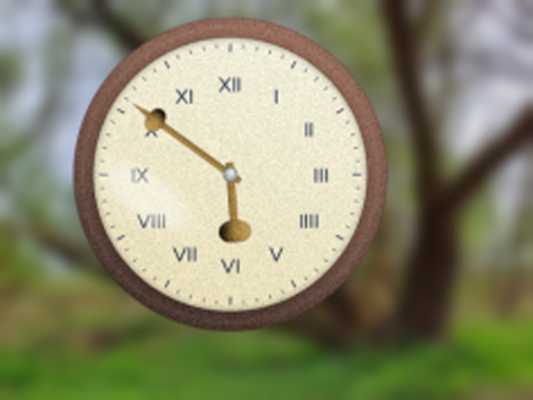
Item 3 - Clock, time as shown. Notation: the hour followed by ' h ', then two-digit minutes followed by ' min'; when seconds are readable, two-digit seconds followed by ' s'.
5 h 51 min
